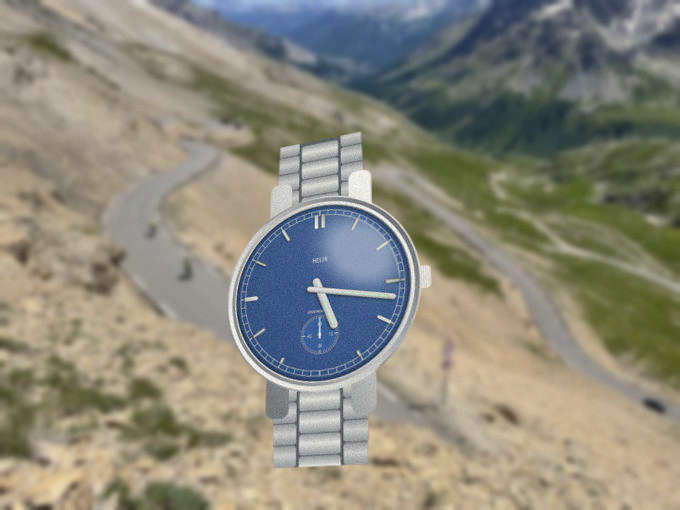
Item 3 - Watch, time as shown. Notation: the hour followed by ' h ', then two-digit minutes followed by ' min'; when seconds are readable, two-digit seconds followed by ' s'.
5 h 17 min
